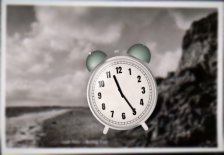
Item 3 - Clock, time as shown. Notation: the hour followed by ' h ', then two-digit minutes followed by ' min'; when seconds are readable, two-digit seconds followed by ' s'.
11 h 25 min
